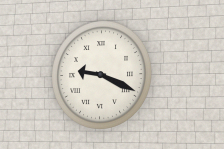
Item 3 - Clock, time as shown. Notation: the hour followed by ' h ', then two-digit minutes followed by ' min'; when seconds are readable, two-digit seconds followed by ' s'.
9 h 19 min
